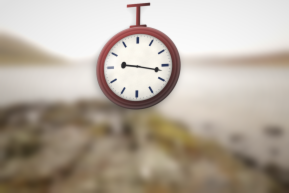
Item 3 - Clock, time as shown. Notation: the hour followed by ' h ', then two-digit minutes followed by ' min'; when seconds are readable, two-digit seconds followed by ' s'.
9 h 17 min
